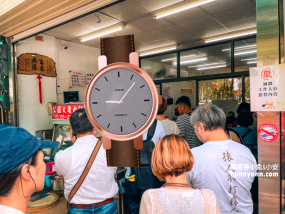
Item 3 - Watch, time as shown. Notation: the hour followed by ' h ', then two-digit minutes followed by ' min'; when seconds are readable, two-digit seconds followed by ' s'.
9 h 07 min
